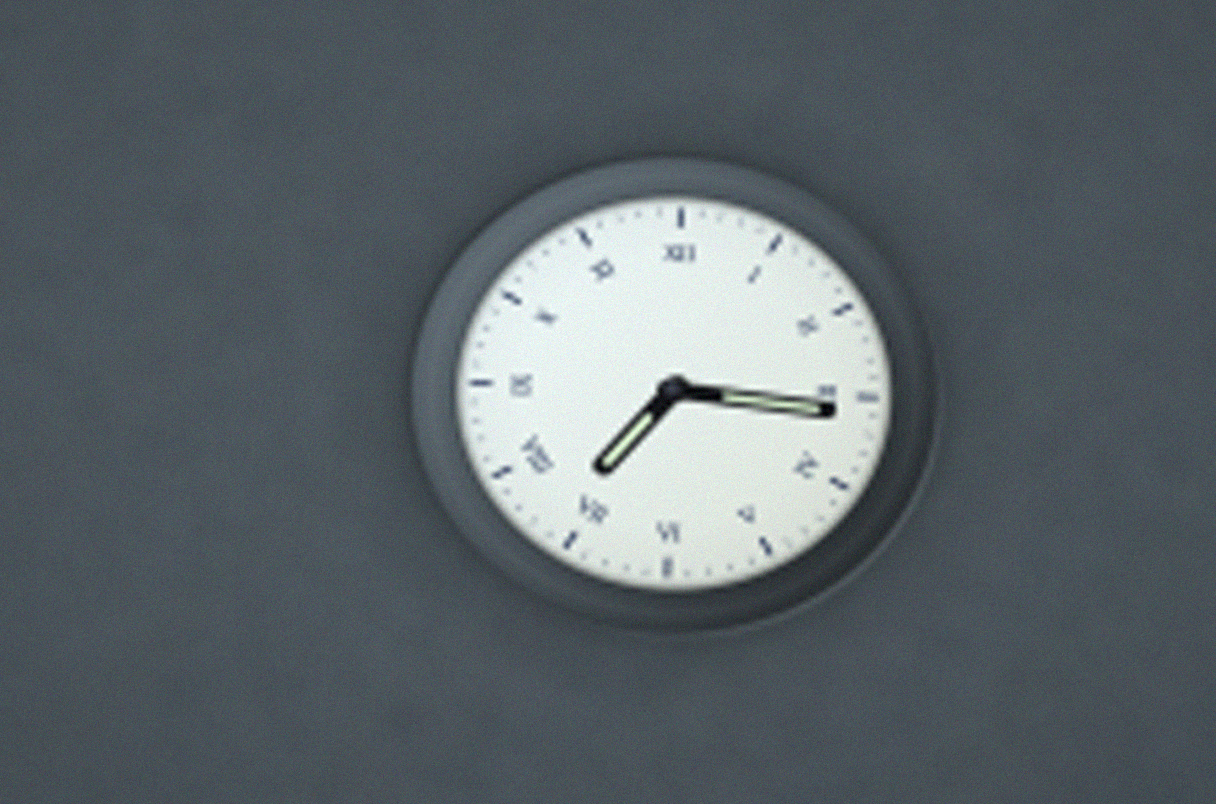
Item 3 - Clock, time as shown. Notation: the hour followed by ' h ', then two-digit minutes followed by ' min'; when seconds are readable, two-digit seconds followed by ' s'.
7 h 16 min
